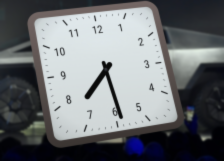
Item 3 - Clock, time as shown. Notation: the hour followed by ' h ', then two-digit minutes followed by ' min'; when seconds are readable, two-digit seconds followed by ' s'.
7 h 29 min
